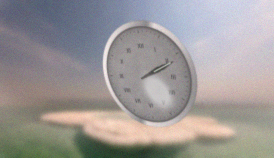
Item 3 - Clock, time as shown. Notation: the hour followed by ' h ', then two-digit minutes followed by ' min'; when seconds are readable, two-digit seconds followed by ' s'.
2 h 11 min
